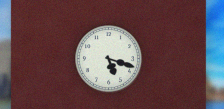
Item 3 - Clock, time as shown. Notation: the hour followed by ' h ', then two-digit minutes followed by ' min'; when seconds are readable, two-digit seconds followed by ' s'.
5 h 18 min
